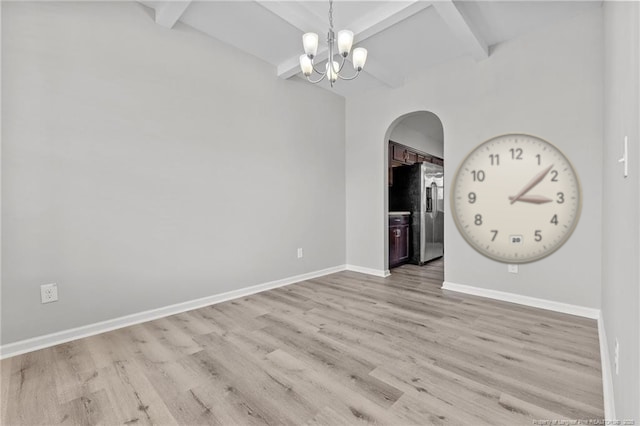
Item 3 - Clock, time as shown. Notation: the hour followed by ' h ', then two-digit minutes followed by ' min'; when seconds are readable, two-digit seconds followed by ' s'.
3 h 08 min
